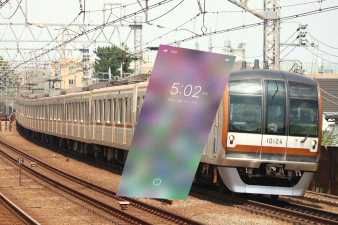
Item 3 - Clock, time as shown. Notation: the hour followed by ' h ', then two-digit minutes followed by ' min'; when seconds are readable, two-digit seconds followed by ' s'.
5 h 02 min
